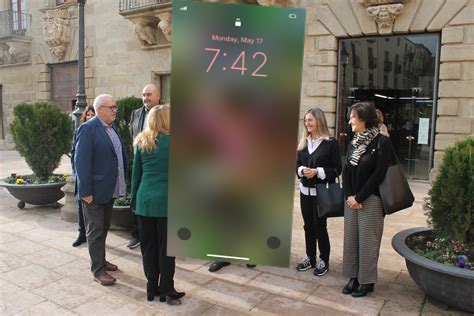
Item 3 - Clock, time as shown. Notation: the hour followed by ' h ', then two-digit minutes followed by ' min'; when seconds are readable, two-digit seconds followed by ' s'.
7 h 42 min
